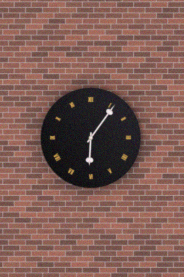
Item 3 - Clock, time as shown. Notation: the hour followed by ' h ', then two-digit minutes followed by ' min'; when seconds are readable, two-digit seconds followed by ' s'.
6 h 06 min
